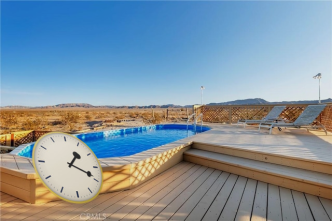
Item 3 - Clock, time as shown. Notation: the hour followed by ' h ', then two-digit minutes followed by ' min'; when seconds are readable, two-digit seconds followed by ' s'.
1 h 19 min
